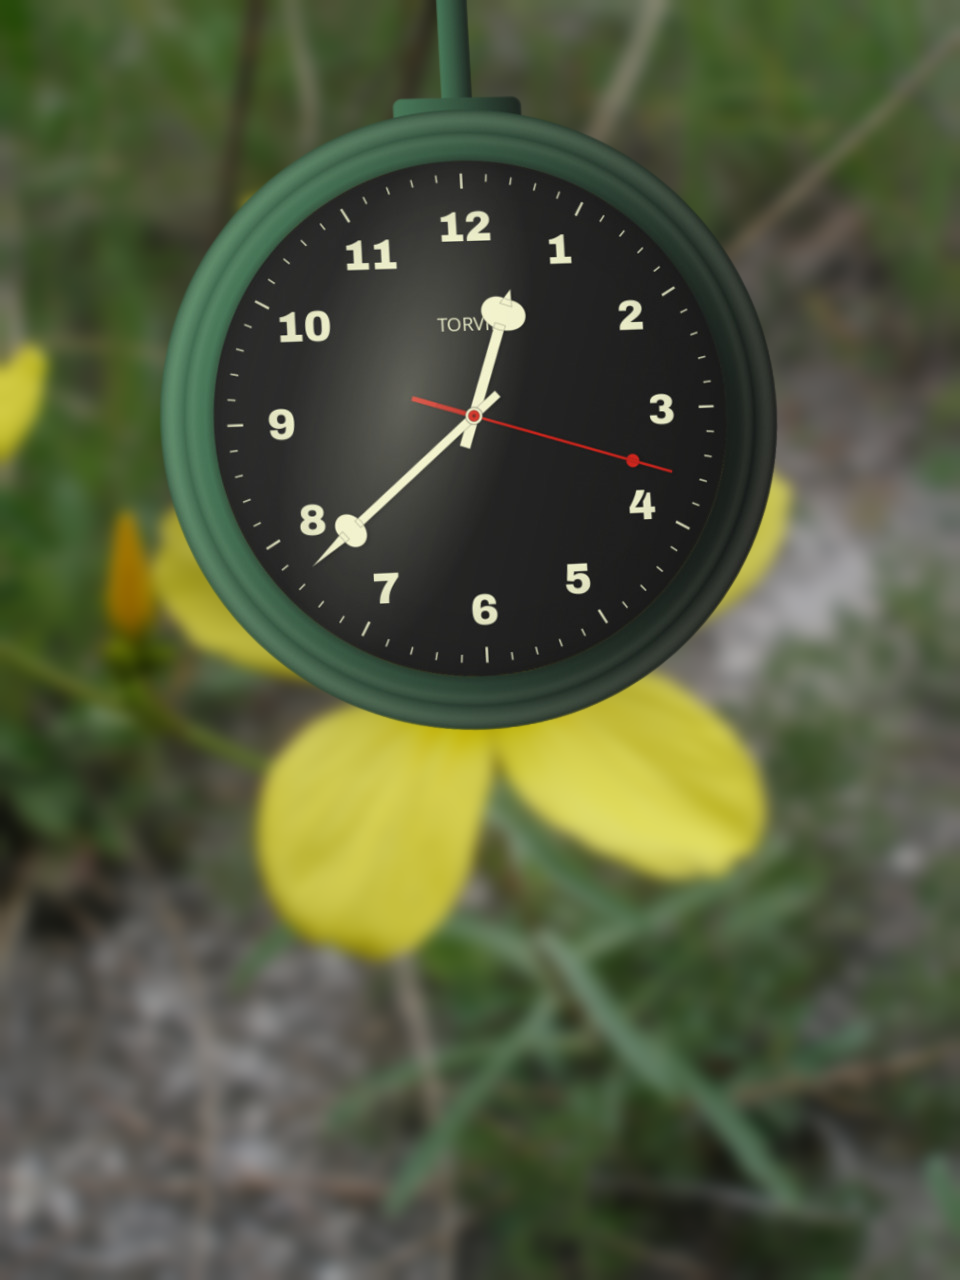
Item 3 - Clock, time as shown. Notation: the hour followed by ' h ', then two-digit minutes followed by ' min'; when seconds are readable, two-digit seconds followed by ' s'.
12 h 38 min 18 s
